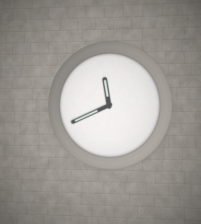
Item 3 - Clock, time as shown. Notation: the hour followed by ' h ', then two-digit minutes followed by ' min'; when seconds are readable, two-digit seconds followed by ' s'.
11 h 41 min
